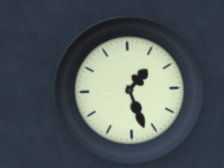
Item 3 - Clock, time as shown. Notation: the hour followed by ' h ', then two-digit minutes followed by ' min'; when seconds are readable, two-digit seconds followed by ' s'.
1 h 27 min
